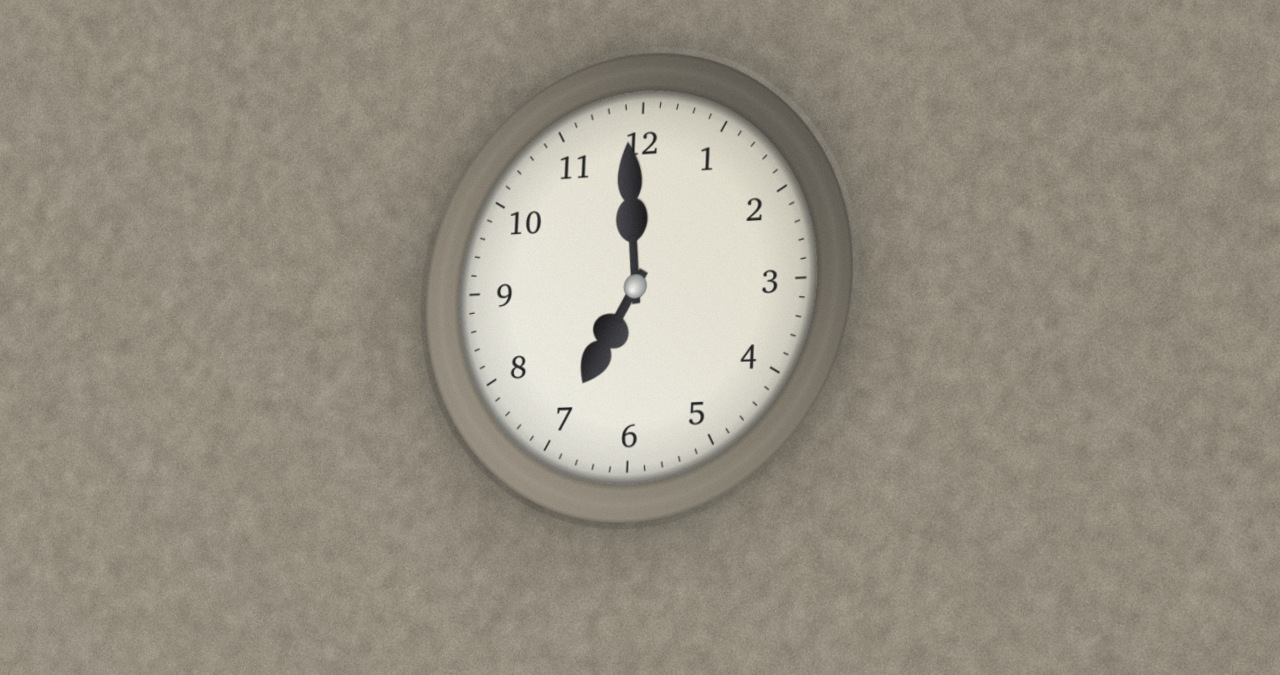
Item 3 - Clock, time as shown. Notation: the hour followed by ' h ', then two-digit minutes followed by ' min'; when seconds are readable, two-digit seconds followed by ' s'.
6 h 59 min
